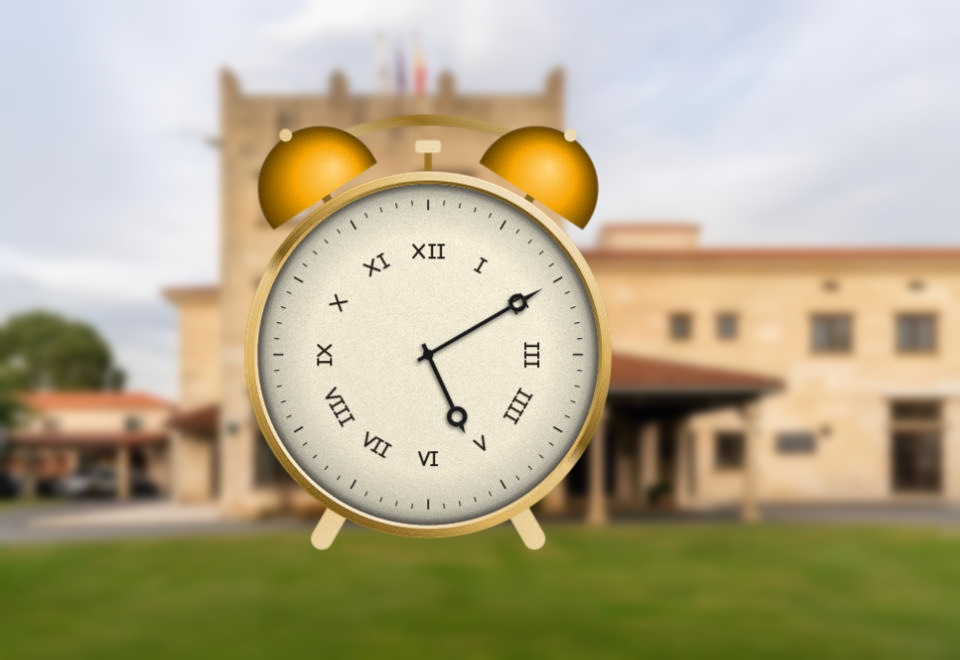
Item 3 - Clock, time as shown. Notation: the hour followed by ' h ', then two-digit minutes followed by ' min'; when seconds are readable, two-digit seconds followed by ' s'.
5 h 10 min
